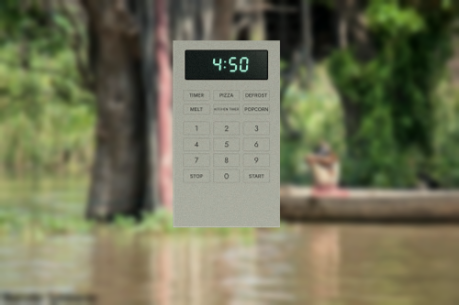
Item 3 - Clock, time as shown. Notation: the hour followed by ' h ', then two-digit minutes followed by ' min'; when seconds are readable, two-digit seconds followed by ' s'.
4 h 50 min
